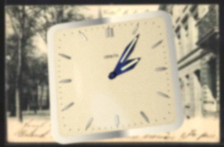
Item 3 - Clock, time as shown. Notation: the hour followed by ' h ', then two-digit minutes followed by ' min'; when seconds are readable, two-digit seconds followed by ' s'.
2 h 06 min
